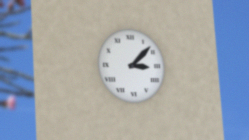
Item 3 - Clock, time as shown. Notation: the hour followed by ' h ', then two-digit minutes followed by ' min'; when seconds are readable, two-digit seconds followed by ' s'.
3 h 08 min
